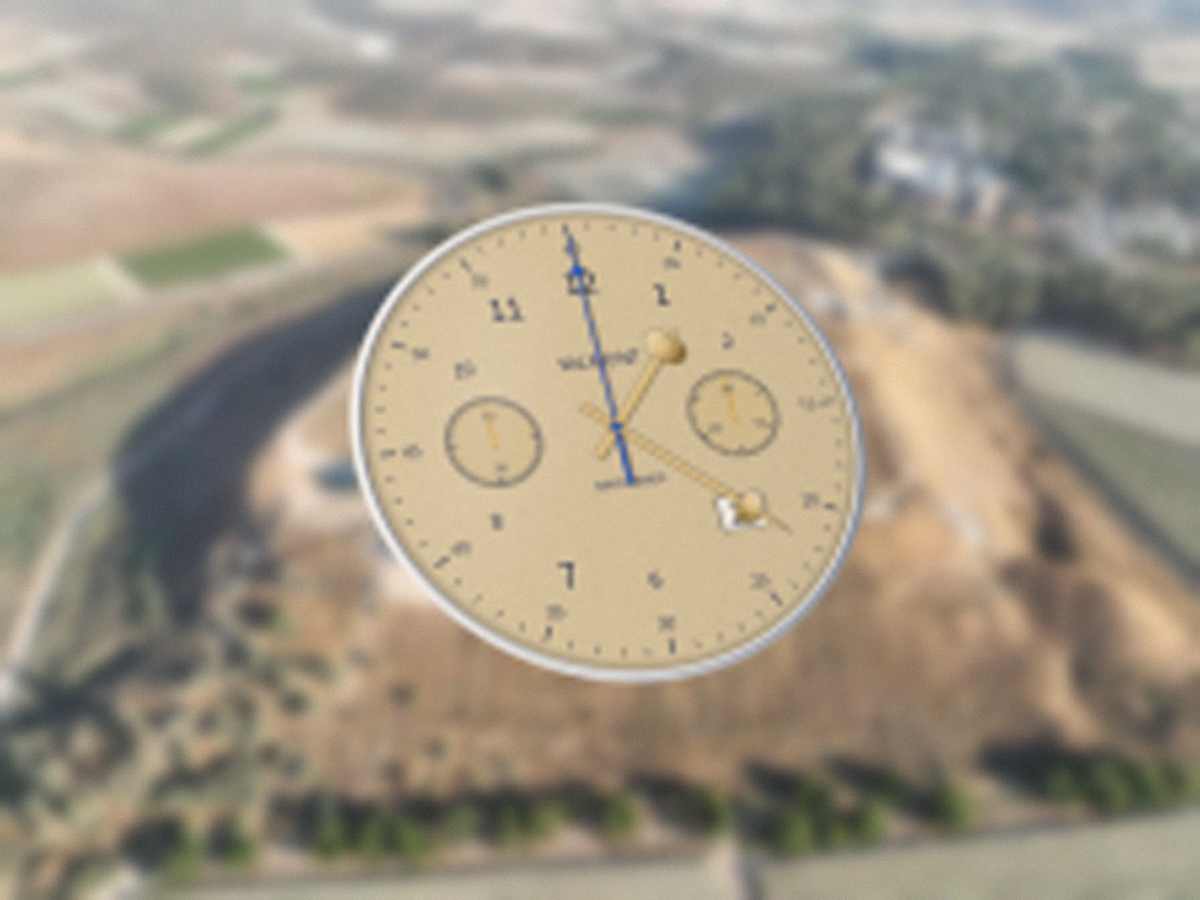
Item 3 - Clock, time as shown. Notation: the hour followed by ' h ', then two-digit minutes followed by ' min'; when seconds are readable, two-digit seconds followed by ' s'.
1 h 22 min
